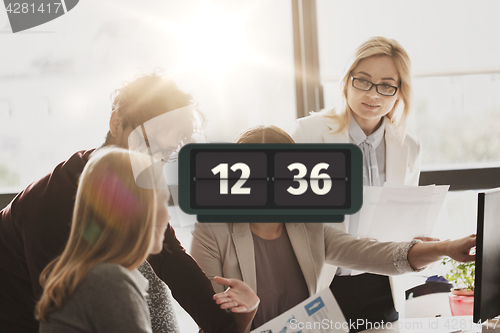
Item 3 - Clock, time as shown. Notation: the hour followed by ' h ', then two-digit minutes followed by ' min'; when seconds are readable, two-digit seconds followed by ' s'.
12 h 36 min
